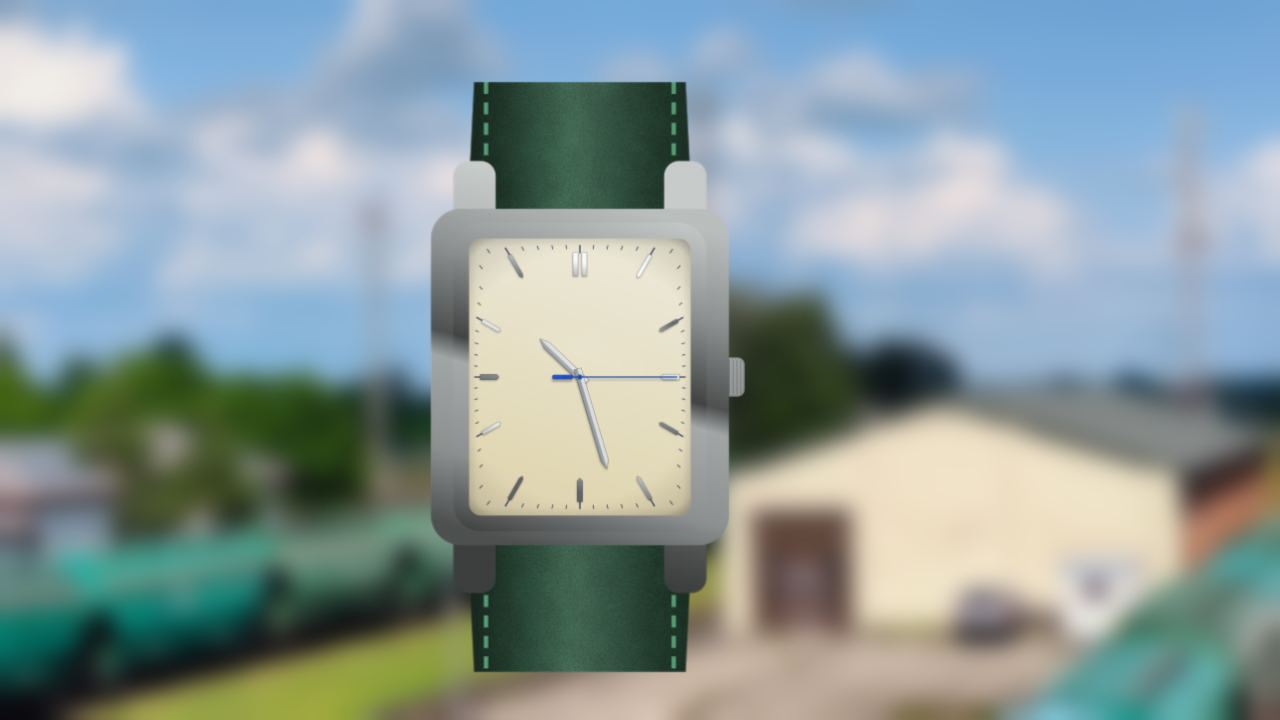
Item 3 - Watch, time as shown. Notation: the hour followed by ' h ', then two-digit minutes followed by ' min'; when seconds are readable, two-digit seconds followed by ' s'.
10 h 27 min 15 s
